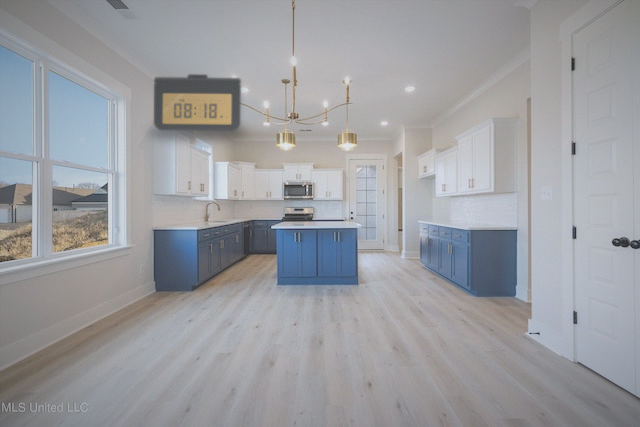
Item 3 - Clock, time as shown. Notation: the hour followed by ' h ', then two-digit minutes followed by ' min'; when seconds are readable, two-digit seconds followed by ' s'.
8 h 18 min
